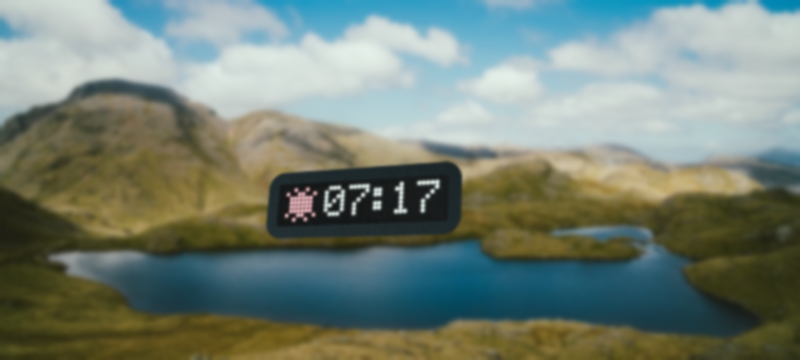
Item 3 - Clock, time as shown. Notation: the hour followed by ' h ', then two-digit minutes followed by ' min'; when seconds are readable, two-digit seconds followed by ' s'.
7 h 17 min
